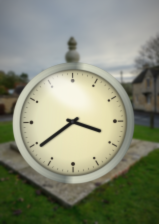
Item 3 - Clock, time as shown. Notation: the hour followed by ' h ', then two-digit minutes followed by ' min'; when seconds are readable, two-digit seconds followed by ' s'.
3 h 39 min
